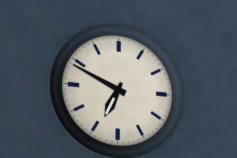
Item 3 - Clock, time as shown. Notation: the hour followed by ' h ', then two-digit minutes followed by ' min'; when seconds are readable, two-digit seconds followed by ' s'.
6 h 49 min
